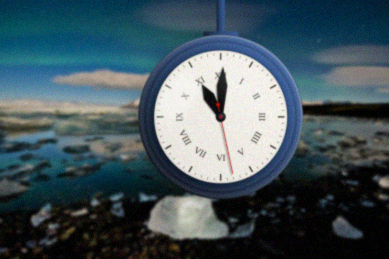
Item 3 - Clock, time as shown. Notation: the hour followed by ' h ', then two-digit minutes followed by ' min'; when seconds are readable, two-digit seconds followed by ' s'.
11 h 00 min 28 s
